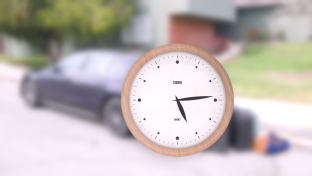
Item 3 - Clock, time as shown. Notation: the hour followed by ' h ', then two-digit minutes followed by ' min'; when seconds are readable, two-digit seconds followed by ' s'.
5 h 14 min
